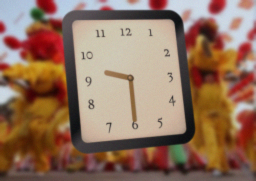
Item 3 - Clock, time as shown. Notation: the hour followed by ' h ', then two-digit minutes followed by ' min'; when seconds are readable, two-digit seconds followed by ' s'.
9 h 30 min
